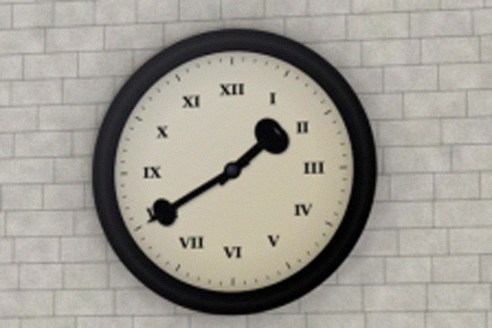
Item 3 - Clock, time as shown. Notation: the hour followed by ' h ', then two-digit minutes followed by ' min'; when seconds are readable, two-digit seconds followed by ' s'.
1 h 40 min
